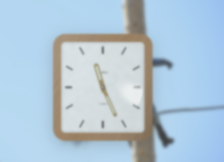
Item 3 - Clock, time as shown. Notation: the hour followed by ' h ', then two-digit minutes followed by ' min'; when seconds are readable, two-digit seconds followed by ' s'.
11 h 26 min
